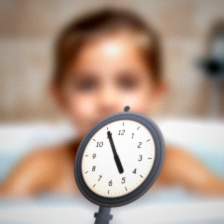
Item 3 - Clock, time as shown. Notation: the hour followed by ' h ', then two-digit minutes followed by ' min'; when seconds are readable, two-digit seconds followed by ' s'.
4 h 55 min
